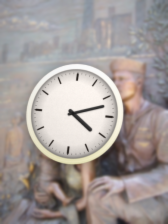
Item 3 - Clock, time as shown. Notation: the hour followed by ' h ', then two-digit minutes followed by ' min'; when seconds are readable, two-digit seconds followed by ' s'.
4 h 12 min
